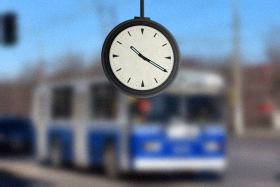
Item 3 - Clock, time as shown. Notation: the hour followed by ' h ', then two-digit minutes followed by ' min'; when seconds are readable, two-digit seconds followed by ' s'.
10 h 20 min
